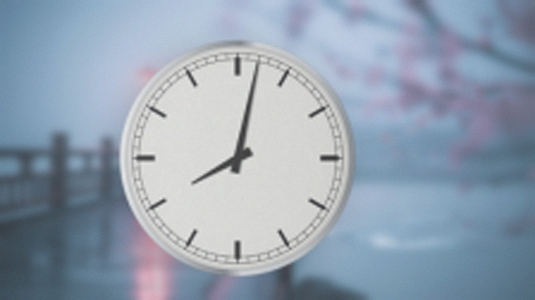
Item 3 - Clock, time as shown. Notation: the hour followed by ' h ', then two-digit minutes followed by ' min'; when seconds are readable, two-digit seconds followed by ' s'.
8 h 02 min
